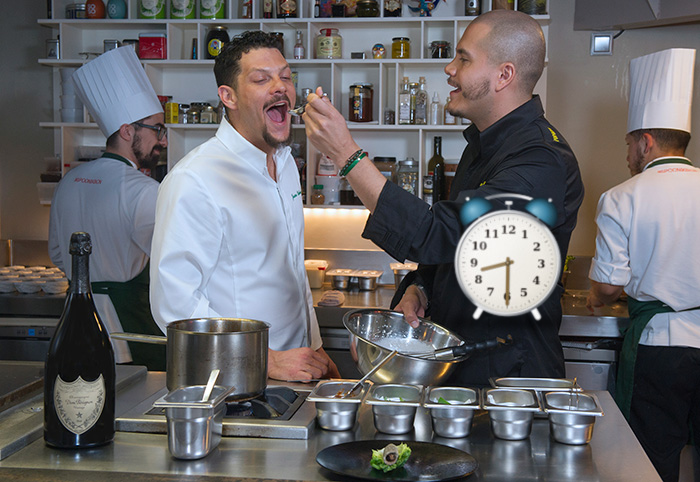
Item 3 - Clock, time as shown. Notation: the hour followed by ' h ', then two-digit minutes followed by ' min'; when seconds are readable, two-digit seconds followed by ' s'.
8 h 30 min
